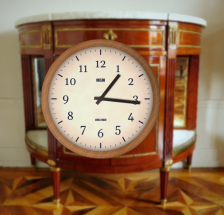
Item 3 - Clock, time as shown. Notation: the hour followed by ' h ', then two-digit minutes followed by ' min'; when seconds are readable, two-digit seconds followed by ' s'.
1 h 16 min
